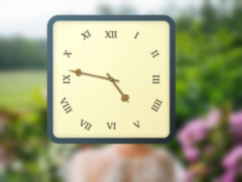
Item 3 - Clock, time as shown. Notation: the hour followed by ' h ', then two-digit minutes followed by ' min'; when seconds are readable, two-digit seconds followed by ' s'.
4 h 47 min
